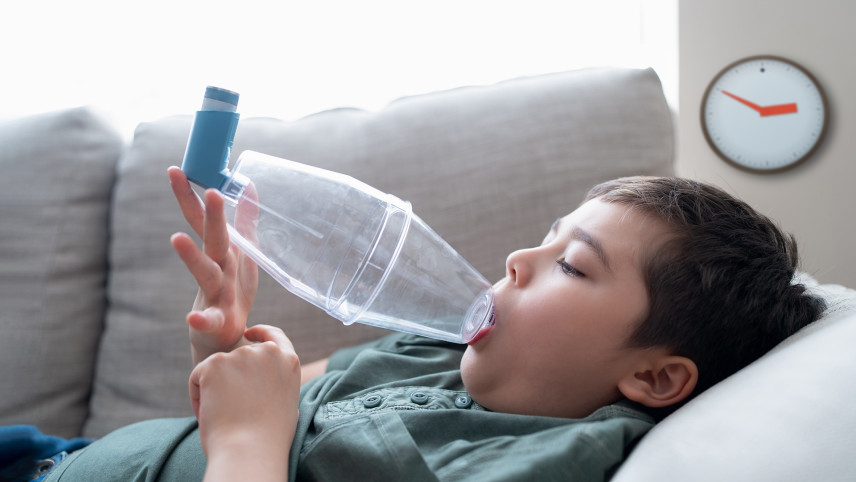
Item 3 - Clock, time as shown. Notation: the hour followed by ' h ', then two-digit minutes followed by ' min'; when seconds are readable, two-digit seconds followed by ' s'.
2 h 50 min
